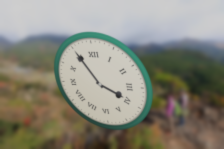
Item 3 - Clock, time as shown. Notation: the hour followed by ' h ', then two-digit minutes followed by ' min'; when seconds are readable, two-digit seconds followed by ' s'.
3 h 55 min
